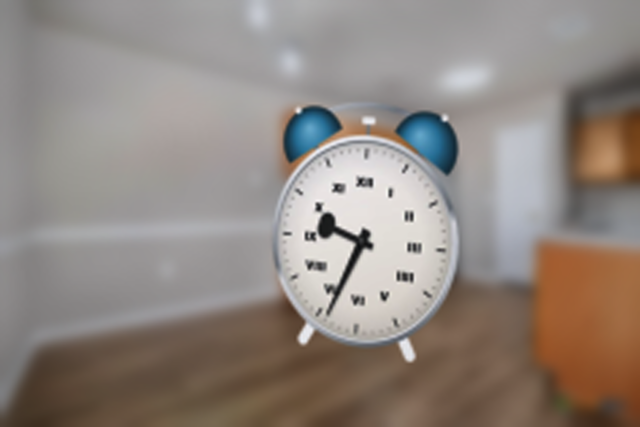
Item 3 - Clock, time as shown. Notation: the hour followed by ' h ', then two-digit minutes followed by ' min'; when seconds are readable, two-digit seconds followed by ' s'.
9 h 34 min
